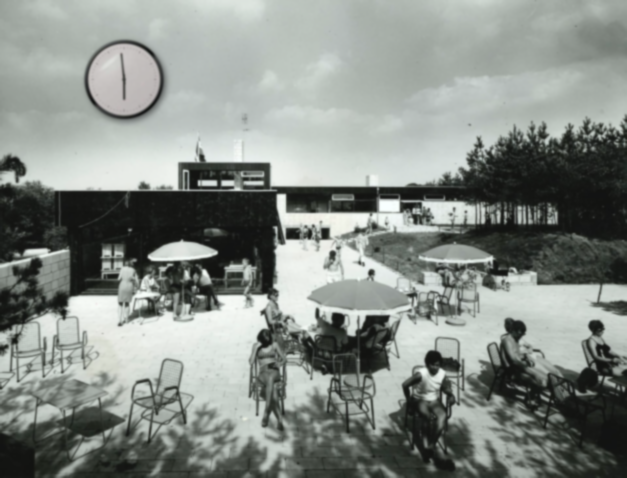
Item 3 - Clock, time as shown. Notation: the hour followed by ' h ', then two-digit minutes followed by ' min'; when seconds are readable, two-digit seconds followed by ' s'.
5 h 59 min
